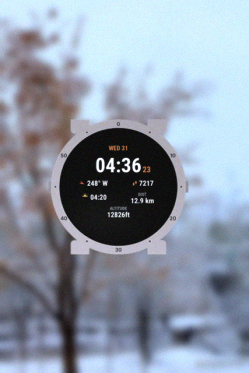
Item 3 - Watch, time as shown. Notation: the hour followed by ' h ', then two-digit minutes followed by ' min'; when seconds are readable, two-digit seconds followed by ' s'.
4 h 36 min 23 s
